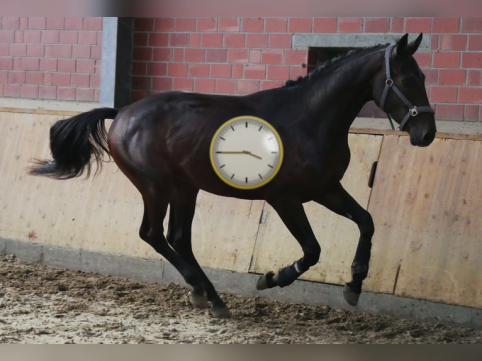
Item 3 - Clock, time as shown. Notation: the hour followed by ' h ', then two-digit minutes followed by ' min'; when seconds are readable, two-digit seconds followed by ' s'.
3 h 45 min
